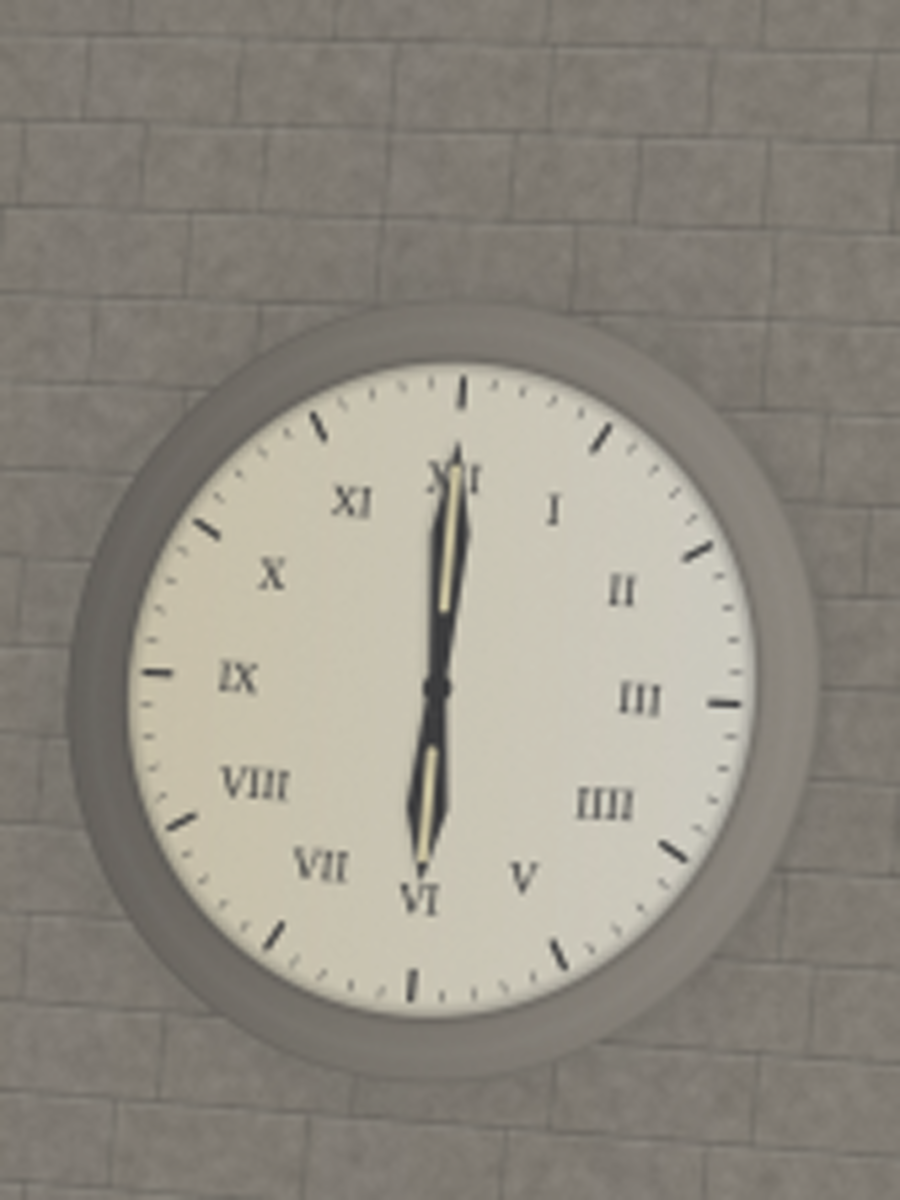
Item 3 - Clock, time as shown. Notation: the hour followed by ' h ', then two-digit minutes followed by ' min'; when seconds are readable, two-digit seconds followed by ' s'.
6 h 00 min
